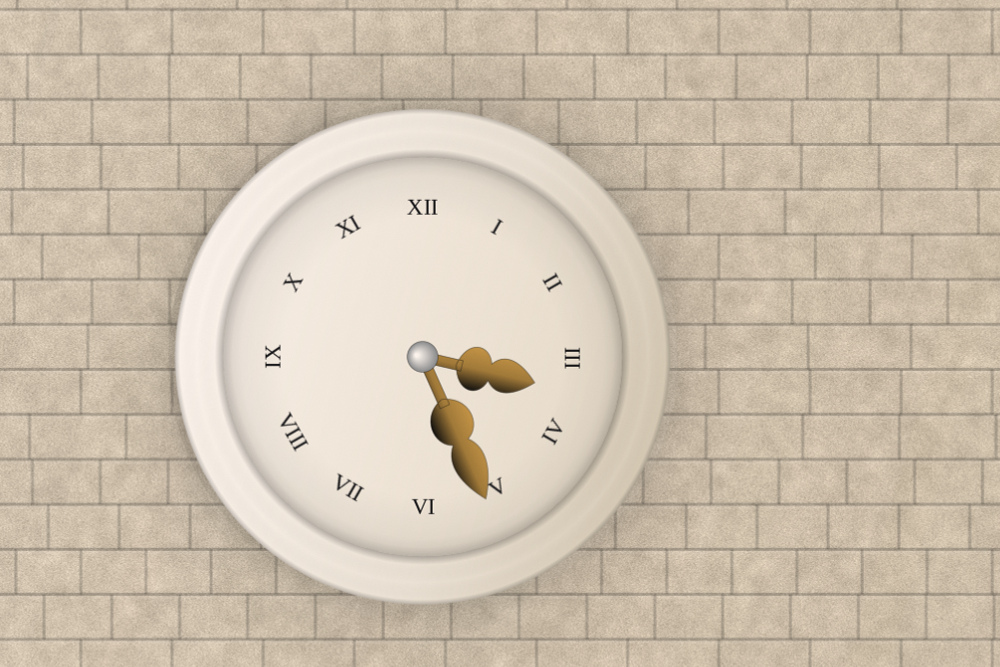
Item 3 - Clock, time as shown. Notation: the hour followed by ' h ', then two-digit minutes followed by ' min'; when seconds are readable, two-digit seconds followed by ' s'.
3 h 26 min
